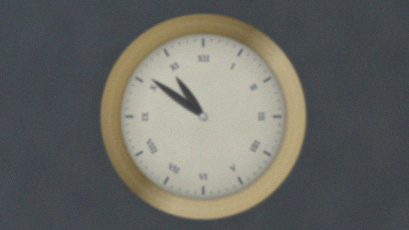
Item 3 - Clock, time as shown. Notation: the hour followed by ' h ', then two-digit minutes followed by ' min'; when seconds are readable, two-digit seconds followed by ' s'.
10 h 51 min
